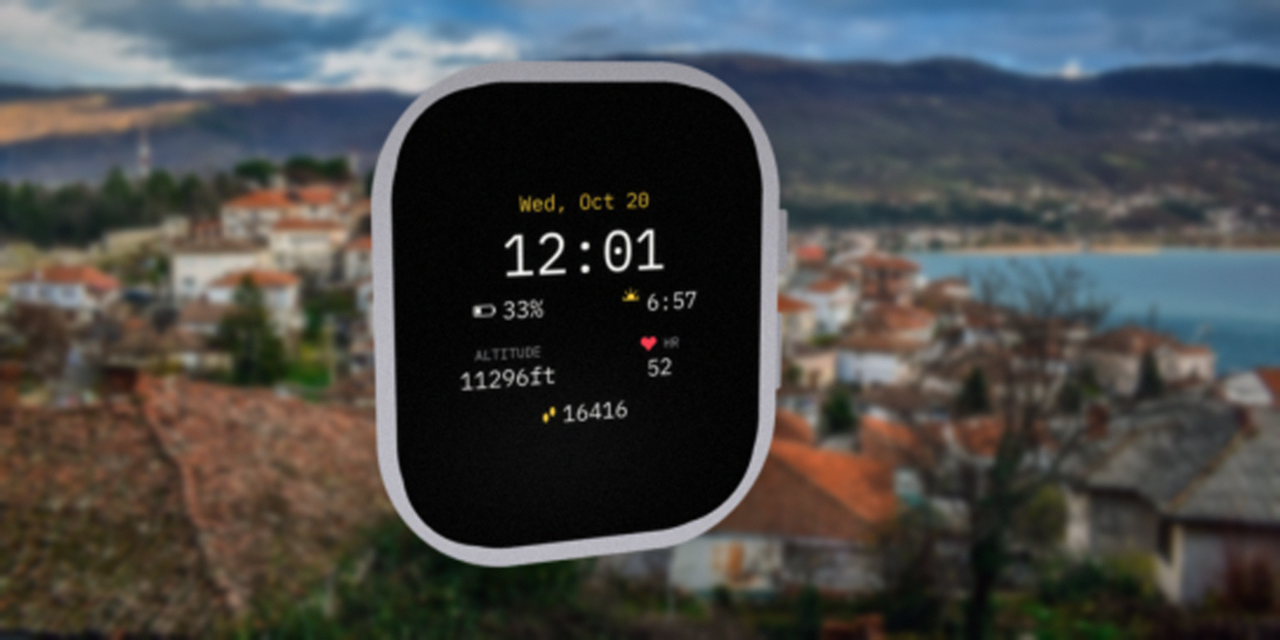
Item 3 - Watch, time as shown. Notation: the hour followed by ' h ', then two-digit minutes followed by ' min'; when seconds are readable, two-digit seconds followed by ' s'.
12 h 01 min
